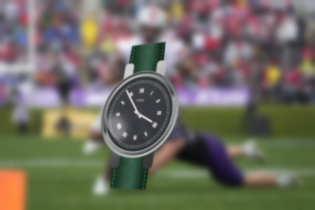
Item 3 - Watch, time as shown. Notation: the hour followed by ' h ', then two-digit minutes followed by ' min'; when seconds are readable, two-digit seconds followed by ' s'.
3 h 54 min
